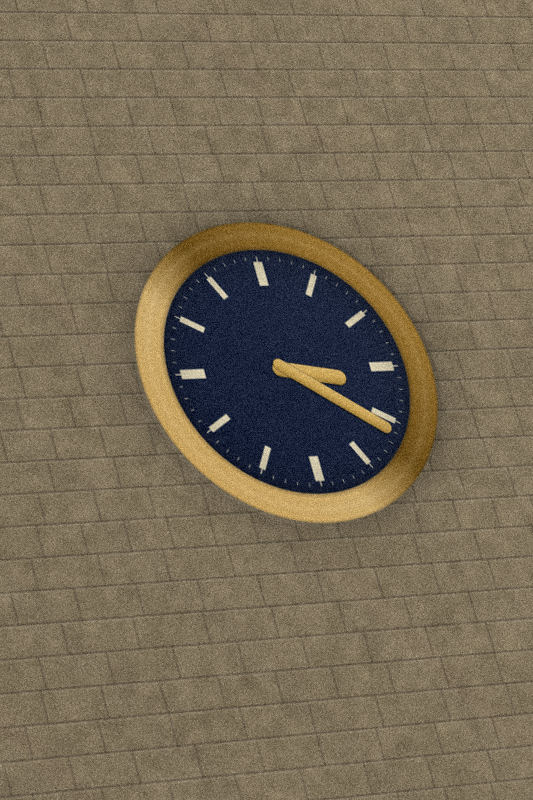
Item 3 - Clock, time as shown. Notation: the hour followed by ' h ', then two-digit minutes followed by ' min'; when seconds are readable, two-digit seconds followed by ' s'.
3 h 21 min
